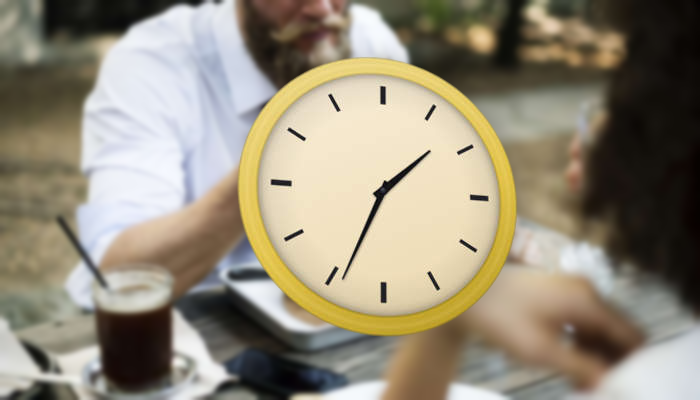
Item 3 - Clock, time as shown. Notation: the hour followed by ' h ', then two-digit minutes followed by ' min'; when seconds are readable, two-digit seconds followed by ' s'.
1 h 34 min
